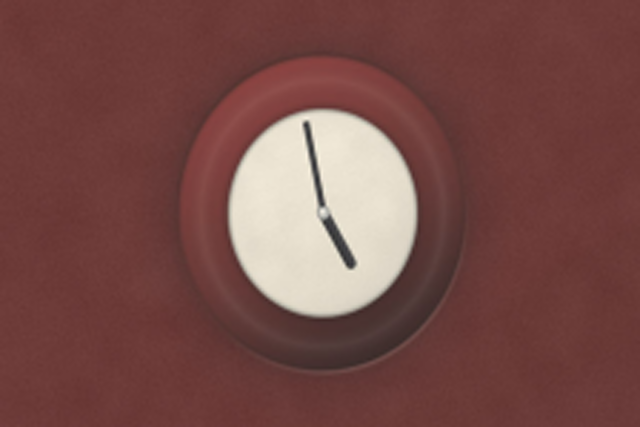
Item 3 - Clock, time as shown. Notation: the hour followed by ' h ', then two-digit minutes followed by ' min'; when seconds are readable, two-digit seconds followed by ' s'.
4 h 58 min
